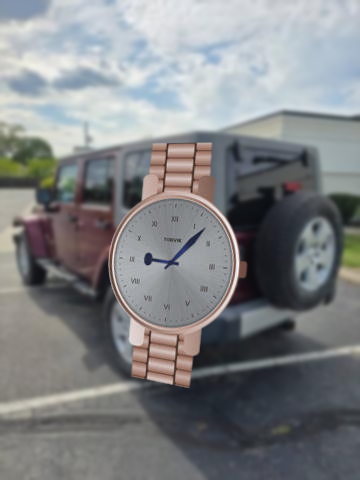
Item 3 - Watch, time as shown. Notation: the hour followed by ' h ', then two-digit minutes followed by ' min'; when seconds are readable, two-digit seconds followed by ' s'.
9 h 07 min
